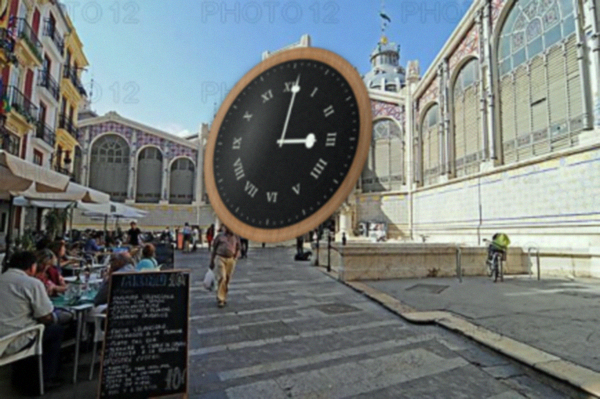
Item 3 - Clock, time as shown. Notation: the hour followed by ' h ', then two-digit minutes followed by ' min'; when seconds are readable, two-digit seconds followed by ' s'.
3 h 01 min
